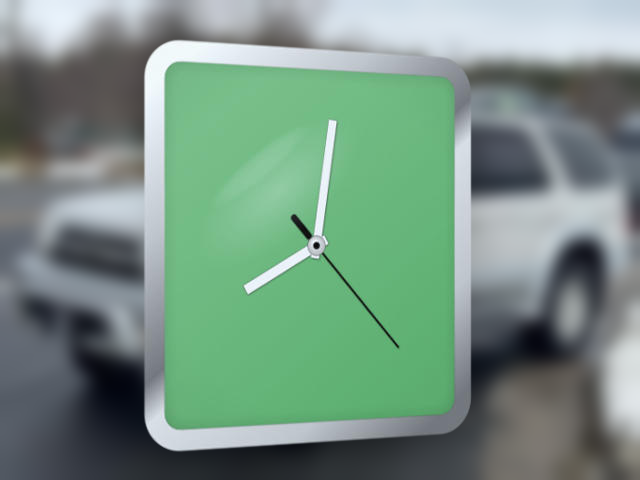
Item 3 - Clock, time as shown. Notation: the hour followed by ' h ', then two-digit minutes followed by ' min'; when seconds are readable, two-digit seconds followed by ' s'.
8 h 01 min 23 s
